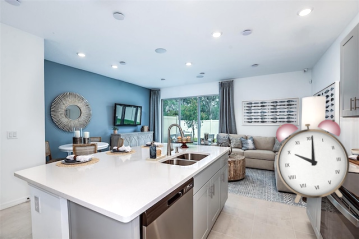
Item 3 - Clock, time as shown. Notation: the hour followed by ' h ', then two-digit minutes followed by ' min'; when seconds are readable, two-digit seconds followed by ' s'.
10 h 01 min
